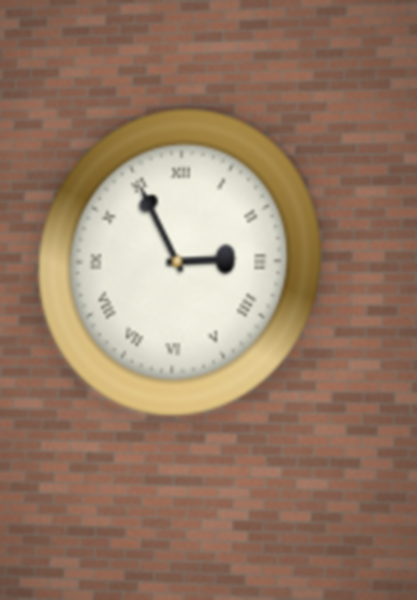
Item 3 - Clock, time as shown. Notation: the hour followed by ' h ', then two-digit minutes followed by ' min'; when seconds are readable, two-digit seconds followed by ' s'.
2 h 55 min
